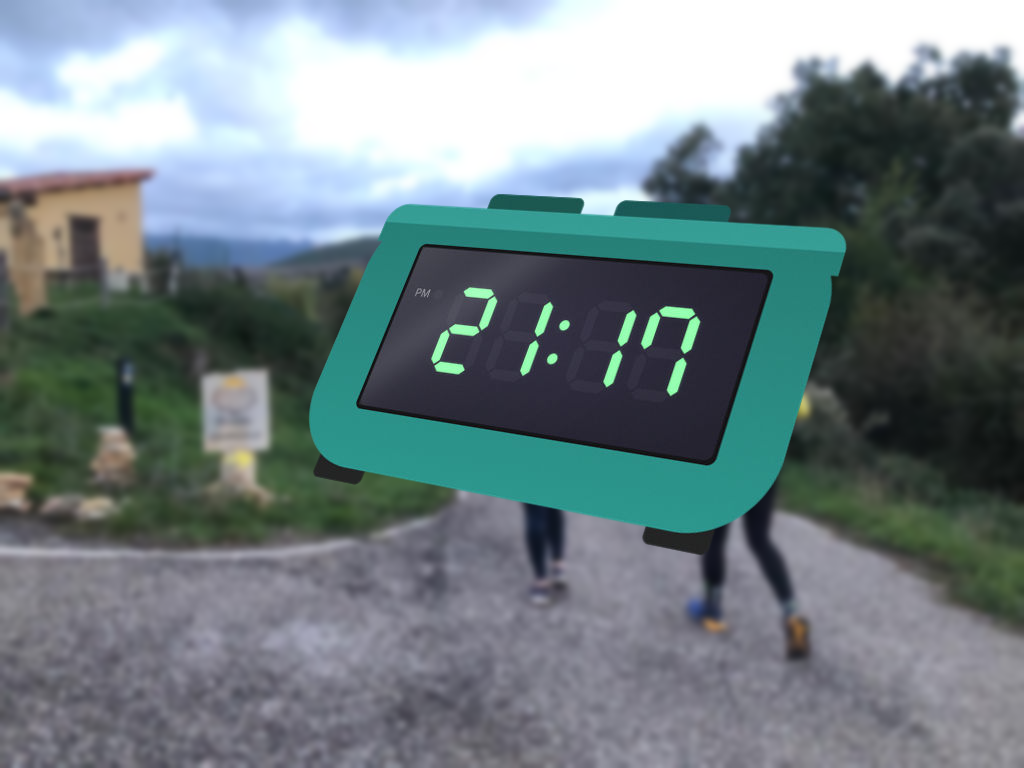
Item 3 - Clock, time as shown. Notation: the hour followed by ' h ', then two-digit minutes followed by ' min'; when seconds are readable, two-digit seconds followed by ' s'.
21 h 17 min
